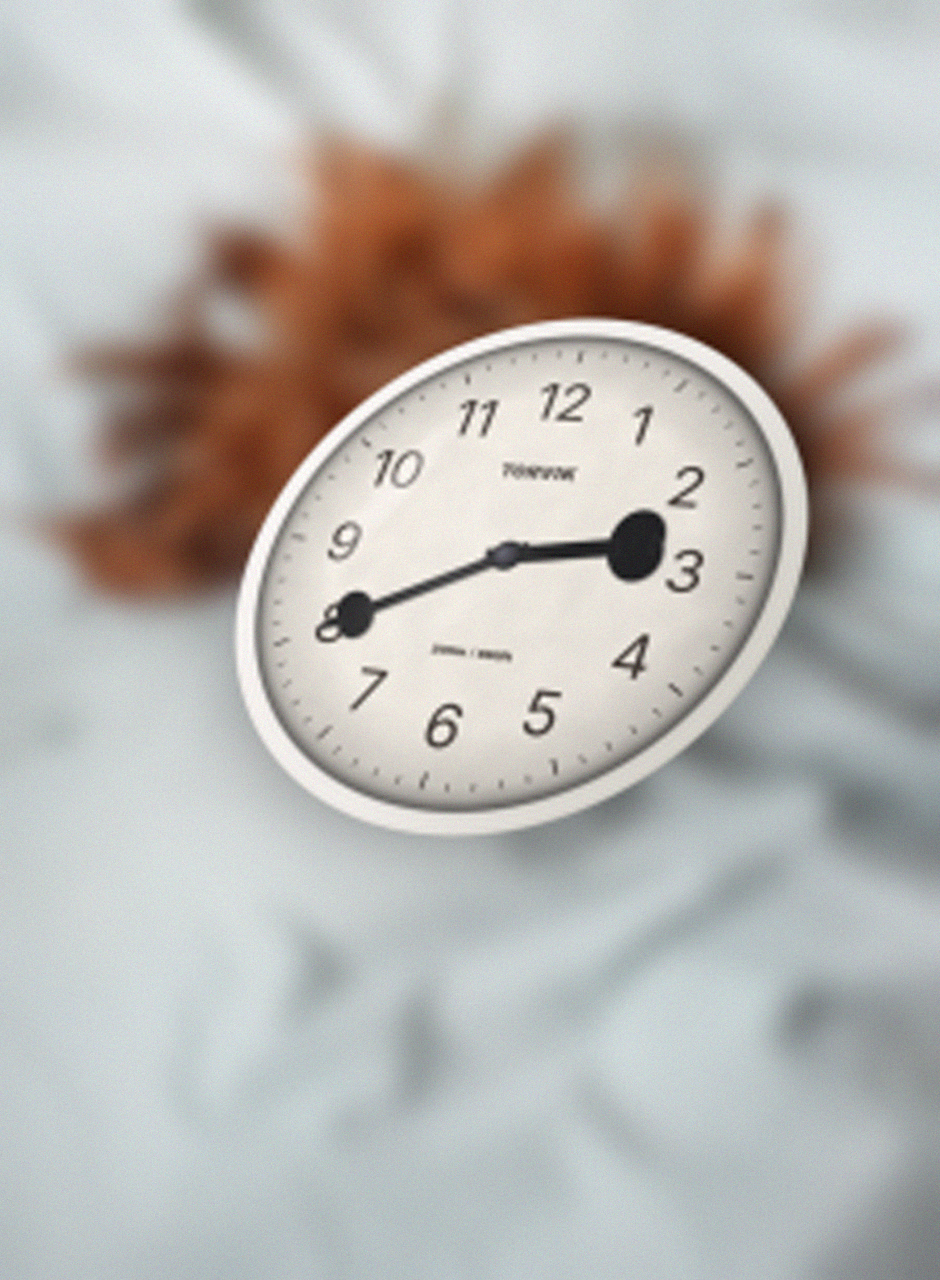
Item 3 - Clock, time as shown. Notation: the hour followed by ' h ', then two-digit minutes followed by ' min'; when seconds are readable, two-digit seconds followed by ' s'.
2 h 40 min
